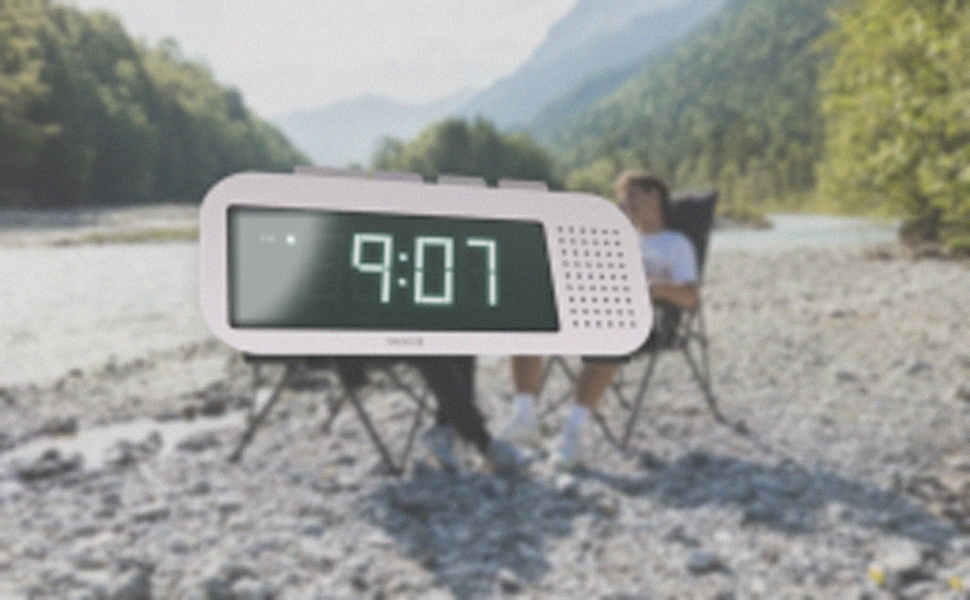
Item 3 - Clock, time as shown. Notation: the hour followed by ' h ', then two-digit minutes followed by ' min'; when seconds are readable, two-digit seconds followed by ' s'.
9 h 07 min
